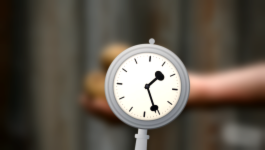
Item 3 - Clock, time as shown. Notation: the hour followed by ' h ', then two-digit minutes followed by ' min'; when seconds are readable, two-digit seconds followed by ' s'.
1 h 26 min
